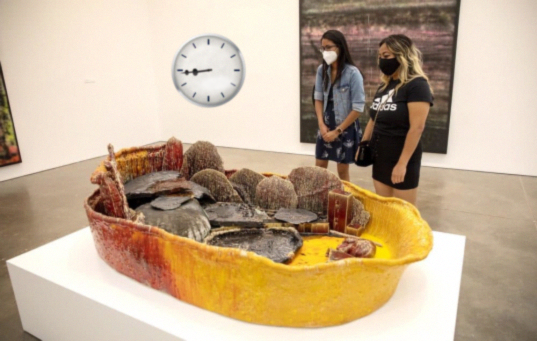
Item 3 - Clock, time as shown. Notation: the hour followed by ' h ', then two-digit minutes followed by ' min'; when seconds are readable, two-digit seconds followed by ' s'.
8 h 44 min
